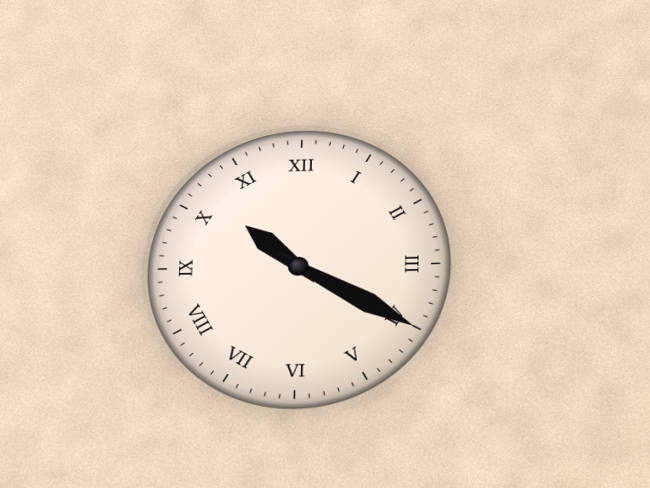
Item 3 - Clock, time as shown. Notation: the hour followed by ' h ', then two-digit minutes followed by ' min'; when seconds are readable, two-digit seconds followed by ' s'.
10 h 20 min
